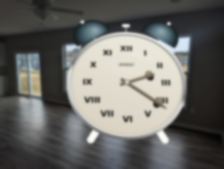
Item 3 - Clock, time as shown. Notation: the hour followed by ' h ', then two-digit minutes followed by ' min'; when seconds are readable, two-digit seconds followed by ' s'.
2 h 21 min
